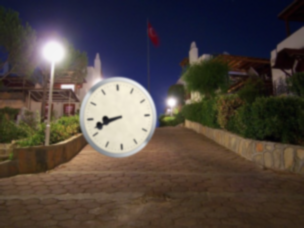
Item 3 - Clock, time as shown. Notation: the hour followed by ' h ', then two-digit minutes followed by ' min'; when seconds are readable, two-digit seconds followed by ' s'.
8 h 42 min
